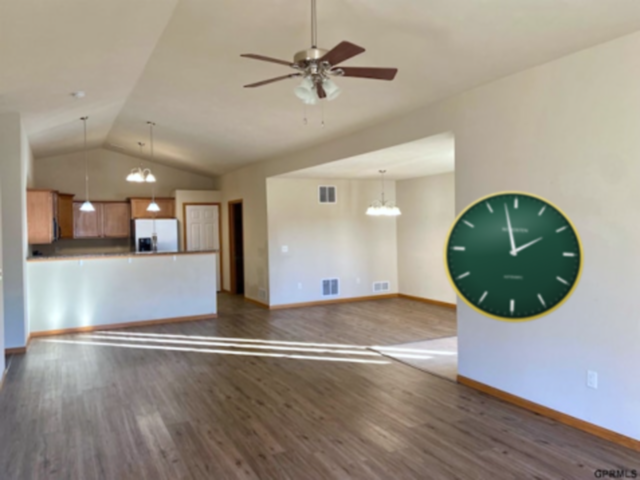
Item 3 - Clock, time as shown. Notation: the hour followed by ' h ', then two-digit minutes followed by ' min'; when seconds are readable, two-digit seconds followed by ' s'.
1 h 58 min
